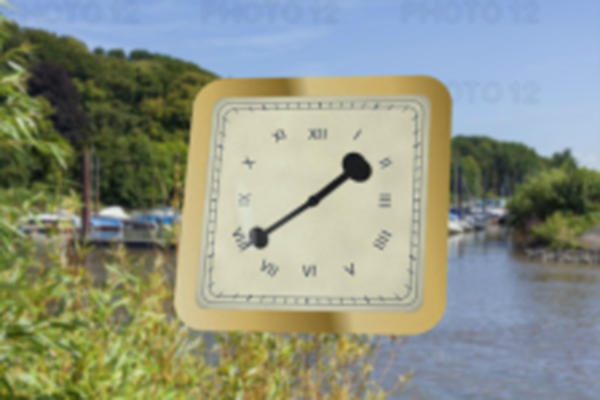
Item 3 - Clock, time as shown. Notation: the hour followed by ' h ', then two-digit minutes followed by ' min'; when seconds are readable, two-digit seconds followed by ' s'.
1 h 39 min
